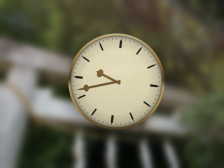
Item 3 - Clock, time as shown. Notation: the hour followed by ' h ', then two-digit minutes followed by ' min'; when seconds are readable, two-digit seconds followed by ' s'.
9 h 42 min
